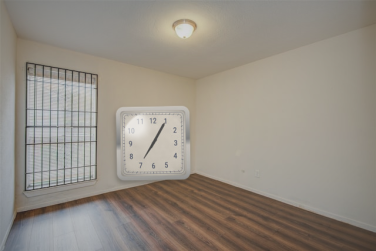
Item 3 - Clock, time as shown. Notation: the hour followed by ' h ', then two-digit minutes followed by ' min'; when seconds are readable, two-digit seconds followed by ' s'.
7 h 05 min
